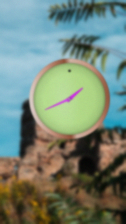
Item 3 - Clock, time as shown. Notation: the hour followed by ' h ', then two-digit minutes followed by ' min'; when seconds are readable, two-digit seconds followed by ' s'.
1 h 41 min
